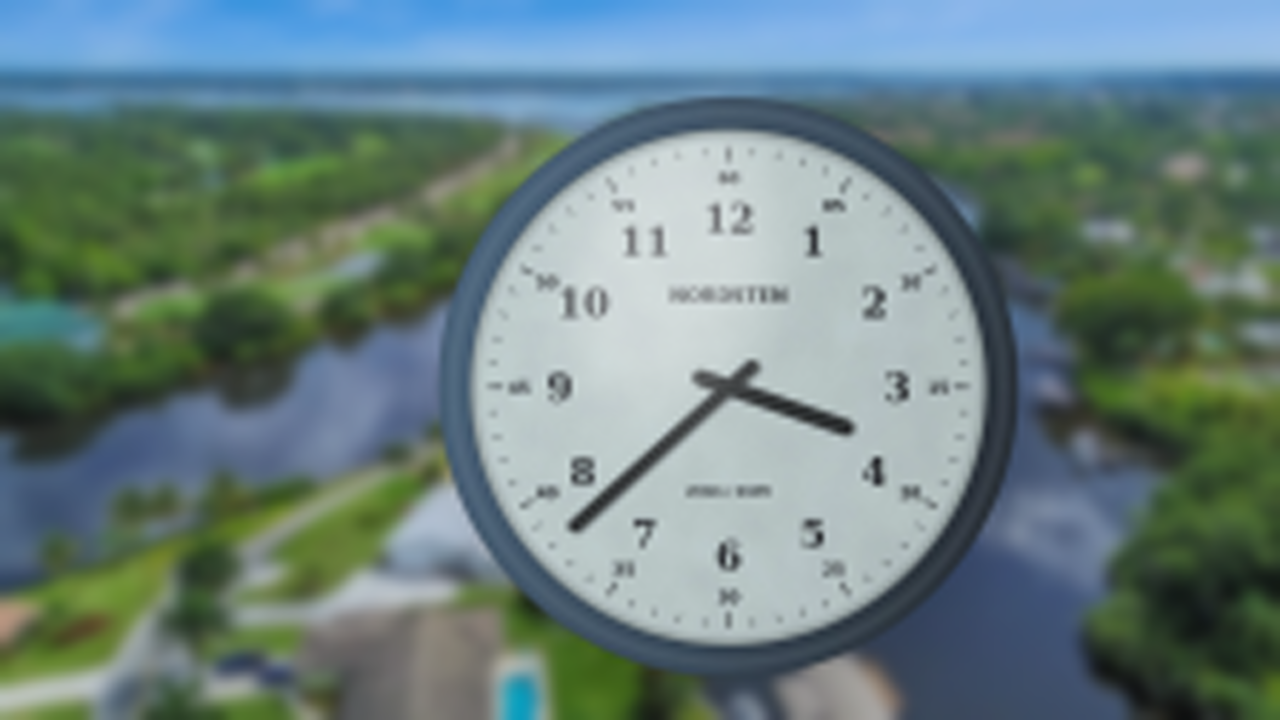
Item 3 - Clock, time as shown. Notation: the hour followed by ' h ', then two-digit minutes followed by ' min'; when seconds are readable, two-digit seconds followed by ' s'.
3 h 38 min
